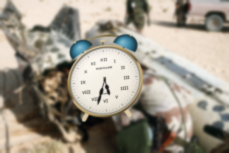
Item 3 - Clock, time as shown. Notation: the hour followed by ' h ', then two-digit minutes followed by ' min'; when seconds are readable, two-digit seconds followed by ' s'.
5 h 33 min
